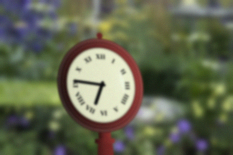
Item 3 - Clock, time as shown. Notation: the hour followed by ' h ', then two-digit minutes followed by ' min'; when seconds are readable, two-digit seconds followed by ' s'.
6 h 46 min
